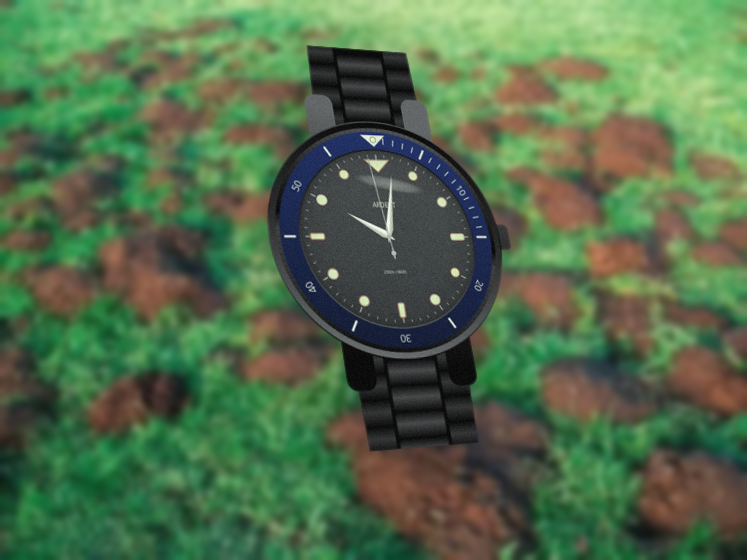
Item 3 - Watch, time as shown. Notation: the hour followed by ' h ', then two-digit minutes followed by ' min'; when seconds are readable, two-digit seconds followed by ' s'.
10 h 01 min 59 s
